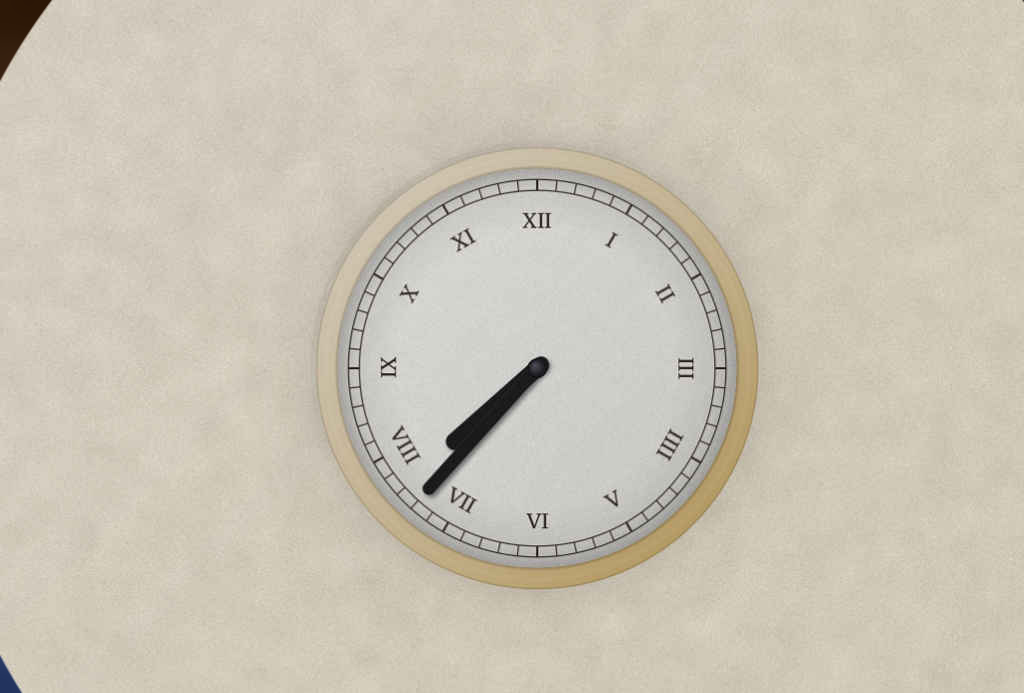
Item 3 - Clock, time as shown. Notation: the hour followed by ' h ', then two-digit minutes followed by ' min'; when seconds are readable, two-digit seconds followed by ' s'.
7 h 37 min
